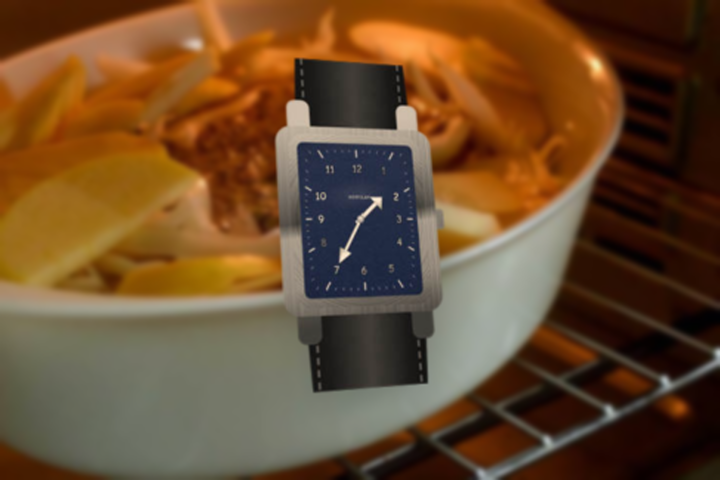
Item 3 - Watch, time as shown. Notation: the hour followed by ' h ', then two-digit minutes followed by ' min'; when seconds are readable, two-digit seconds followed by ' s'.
1 h 35 min
